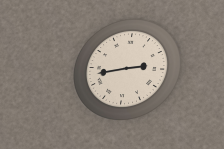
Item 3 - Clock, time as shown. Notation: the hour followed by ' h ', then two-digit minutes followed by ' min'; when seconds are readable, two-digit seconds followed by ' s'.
2 h 43 min
